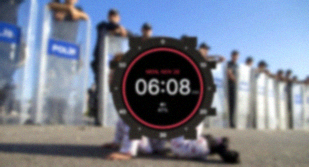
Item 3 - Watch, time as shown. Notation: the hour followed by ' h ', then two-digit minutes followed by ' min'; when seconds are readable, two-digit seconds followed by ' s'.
6 h 08 min
